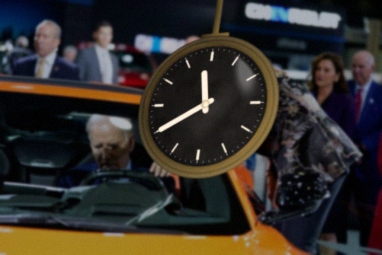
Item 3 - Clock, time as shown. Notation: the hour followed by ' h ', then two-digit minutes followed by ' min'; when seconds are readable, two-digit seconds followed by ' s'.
11 h 40 min
